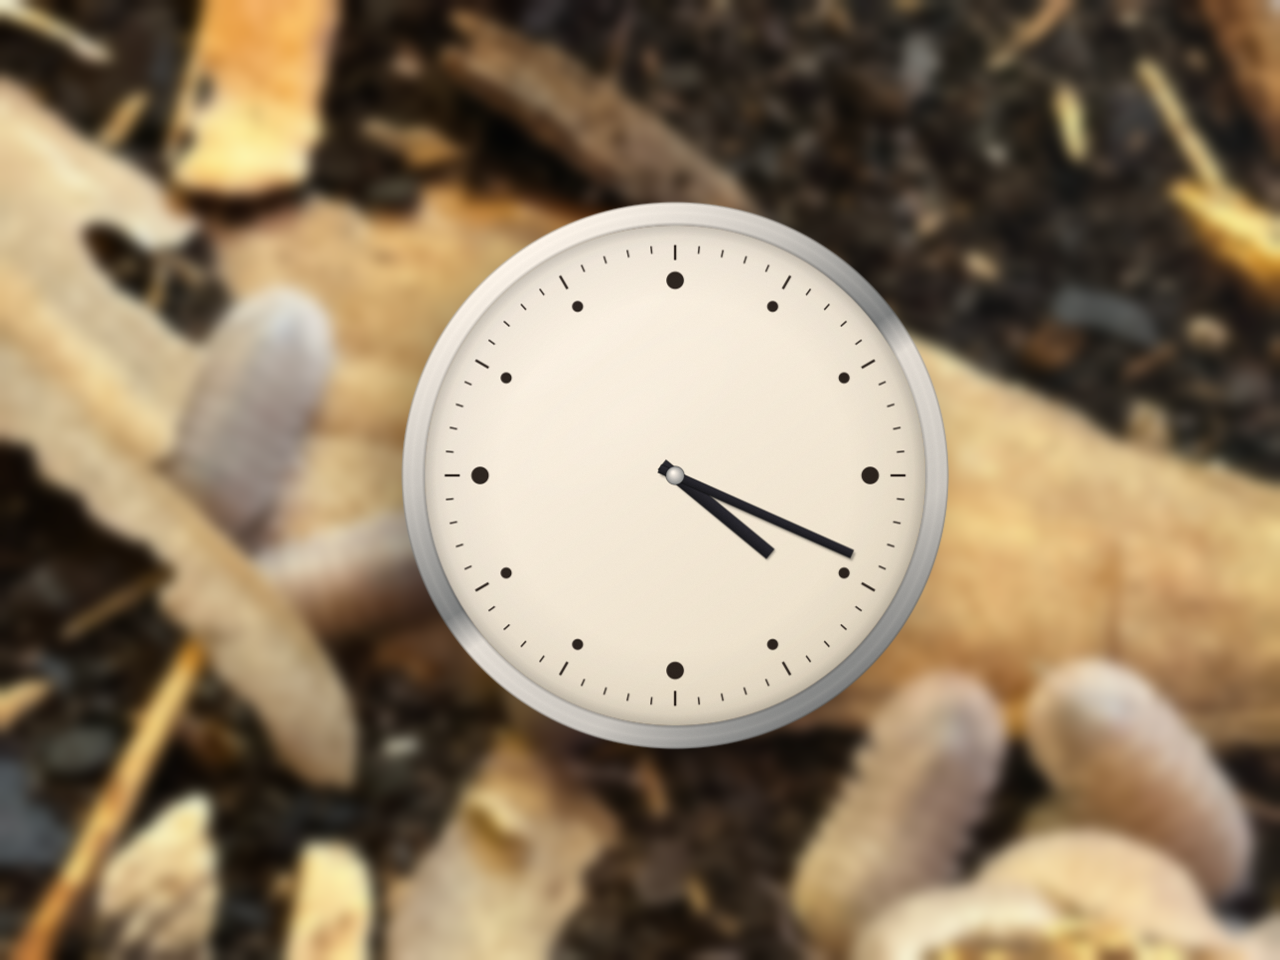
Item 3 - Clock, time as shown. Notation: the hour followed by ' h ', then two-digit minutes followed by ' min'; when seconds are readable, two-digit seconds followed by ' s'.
4 h 19 min
